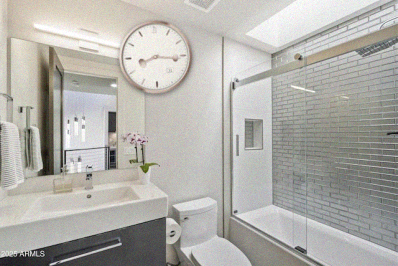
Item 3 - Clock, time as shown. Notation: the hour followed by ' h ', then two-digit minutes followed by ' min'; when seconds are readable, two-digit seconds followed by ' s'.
8 h 16 min
